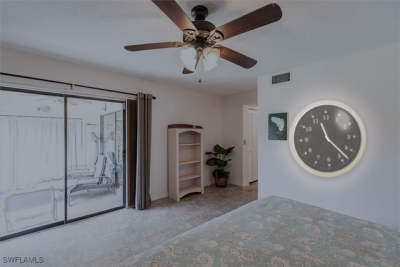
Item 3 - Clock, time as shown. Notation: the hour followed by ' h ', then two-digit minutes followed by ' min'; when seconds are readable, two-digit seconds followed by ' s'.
11 h 23 min
